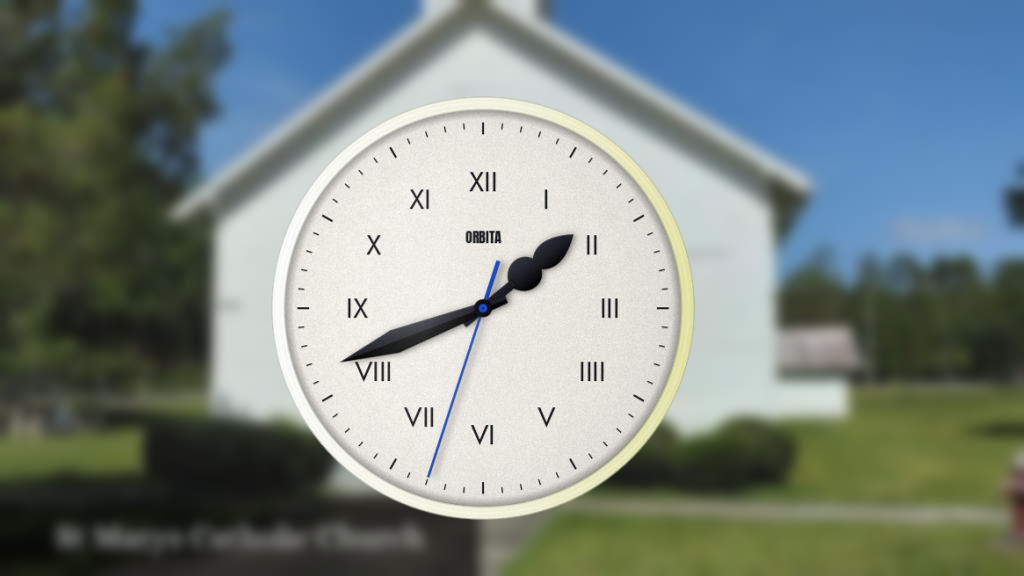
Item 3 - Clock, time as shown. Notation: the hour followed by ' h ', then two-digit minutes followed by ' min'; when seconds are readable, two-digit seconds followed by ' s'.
1 h 41 min 33 s
